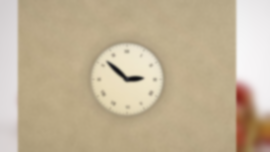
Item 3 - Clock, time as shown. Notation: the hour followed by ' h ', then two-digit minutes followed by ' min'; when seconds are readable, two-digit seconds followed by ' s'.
2 h 52 min
